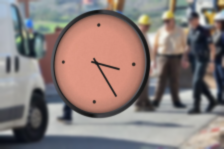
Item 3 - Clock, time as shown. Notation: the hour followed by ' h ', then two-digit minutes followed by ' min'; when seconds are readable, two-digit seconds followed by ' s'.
3 h 24 min
